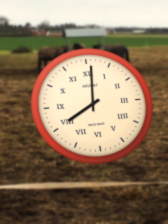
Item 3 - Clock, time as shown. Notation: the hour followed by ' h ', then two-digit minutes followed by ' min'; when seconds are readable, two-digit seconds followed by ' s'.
8 h 01 min
